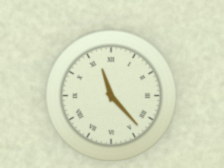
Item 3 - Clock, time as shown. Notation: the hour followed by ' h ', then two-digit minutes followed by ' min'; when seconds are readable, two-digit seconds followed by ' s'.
11 h 23 min
